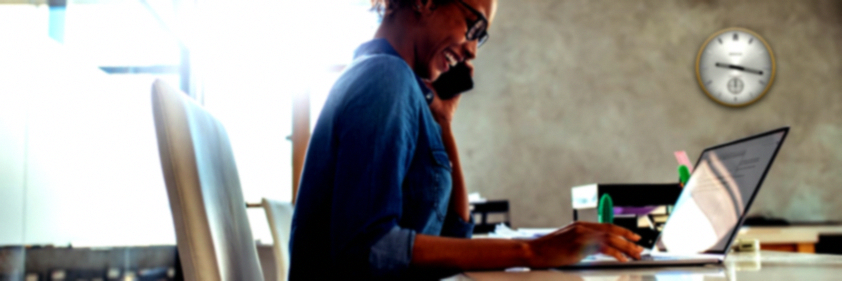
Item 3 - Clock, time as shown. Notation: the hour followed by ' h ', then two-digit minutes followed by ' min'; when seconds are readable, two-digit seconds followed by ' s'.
9 h 17 min
